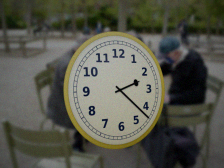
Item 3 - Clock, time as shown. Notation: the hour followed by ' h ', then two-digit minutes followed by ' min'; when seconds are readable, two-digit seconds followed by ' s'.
2 h 22 min
